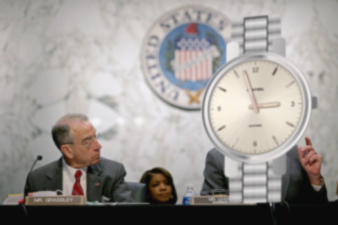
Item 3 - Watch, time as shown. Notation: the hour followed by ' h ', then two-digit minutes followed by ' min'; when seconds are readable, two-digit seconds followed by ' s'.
2 h 57 min
